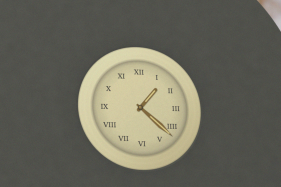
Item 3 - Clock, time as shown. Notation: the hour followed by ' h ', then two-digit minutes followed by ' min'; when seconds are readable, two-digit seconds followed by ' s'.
1 h 22 min
